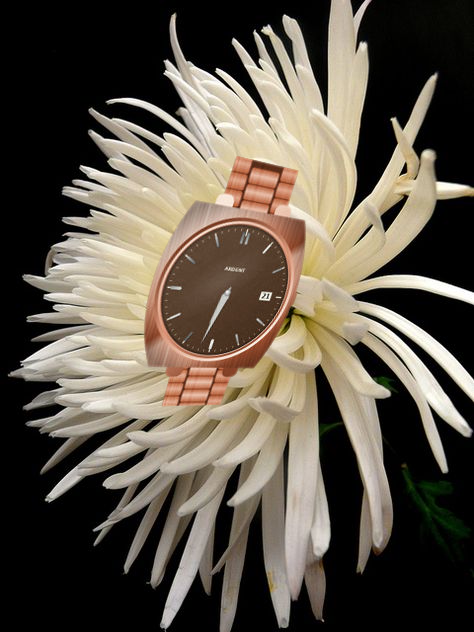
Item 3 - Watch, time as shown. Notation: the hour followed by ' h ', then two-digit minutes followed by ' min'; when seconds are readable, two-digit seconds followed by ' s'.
6 h 32 min
